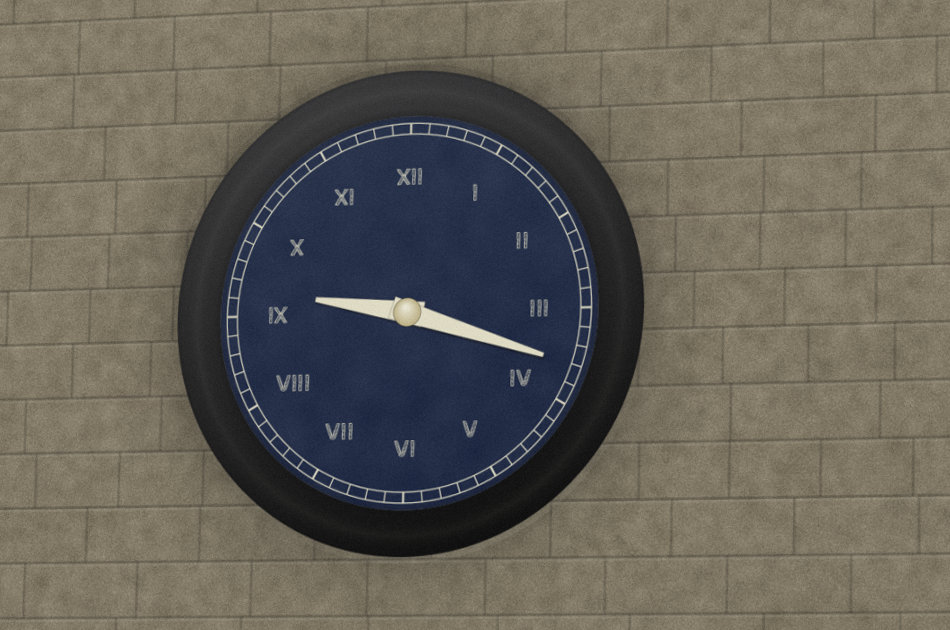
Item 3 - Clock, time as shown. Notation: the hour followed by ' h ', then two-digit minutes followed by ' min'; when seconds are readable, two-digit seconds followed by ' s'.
9 h 18 min
